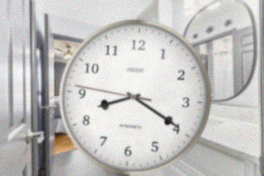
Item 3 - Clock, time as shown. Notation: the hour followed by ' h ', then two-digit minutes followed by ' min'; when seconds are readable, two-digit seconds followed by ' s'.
8 h 19 min 46 s
